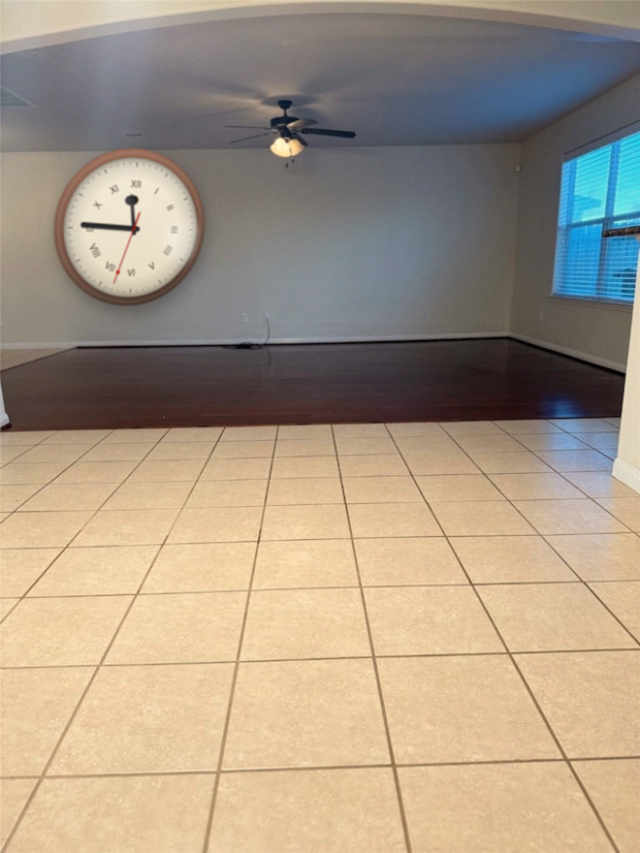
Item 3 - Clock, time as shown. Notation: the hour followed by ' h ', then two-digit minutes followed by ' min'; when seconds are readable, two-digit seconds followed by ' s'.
11 h 45 min 33 s
